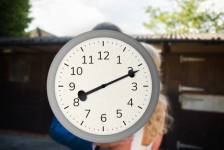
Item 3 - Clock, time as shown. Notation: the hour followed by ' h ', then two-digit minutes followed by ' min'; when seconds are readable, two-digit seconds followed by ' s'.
8 h 11 min
